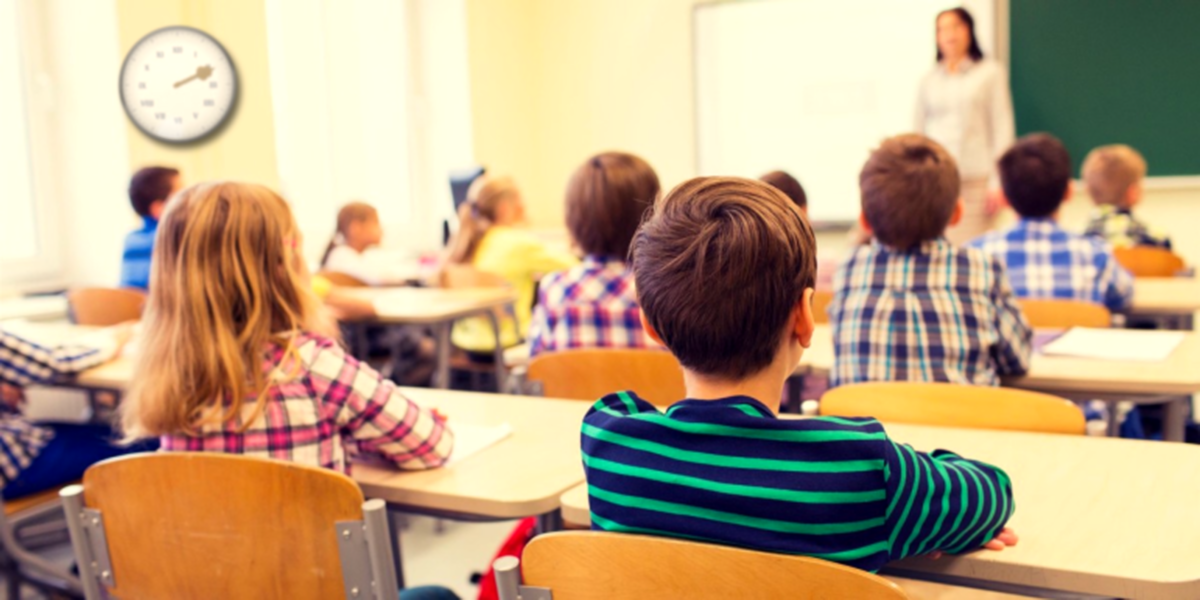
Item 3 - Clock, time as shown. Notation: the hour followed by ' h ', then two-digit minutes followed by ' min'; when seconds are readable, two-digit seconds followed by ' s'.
2 h 11 min
